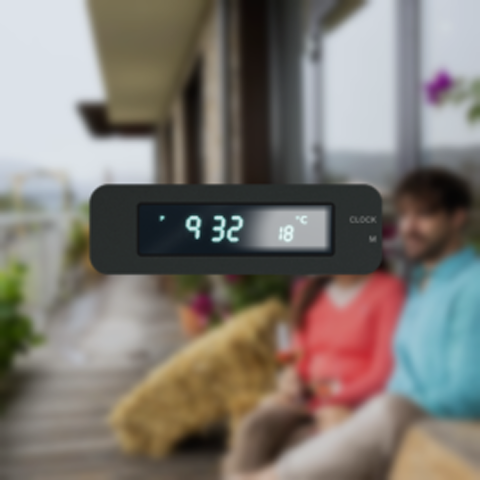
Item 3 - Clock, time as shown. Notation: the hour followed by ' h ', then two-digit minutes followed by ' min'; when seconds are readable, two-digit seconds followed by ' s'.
9 h 32 min
